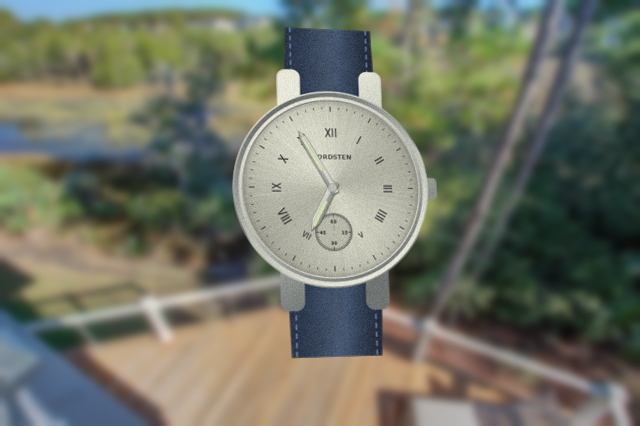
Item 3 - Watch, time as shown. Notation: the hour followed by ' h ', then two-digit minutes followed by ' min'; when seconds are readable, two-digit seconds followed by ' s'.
6 h 55 min
